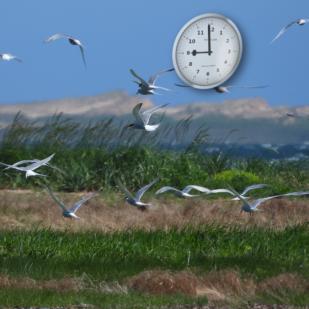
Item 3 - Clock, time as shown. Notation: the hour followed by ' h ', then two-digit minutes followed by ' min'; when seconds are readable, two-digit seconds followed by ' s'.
8 h 59 min
